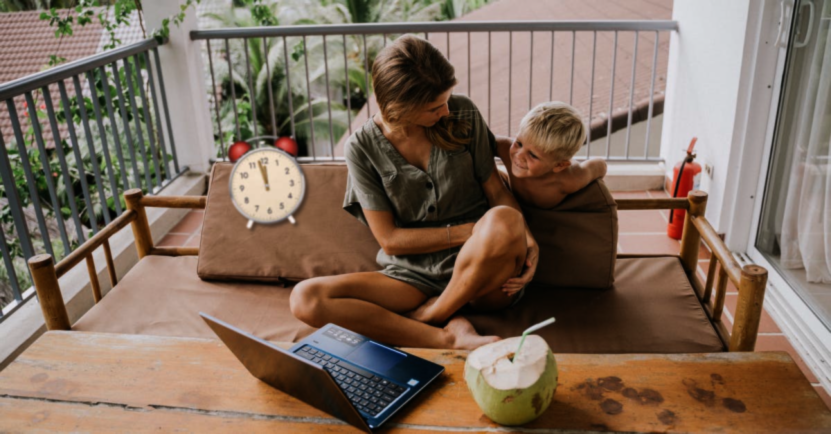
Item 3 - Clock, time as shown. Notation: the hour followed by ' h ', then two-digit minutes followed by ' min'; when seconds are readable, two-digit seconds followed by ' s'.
11 h 58 min
